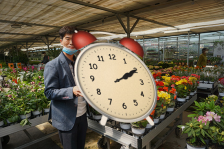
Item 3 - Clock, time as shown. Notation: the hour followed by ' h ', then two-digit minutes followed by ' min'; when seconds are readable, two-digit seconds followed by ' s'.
2 h 10 min
